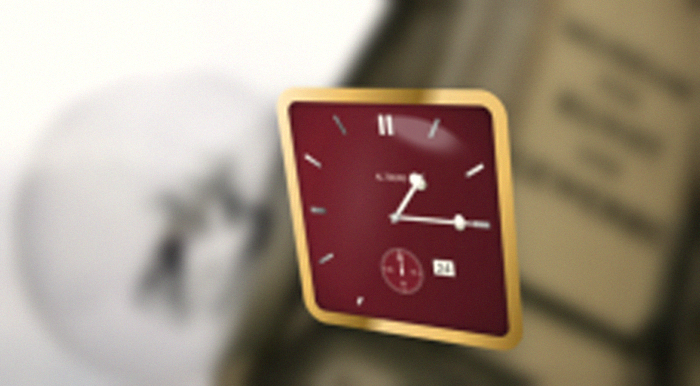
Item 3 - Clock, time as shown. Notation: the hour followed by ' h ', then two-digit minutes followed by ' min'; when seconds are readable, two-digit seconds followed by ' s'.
1 h 15 min
